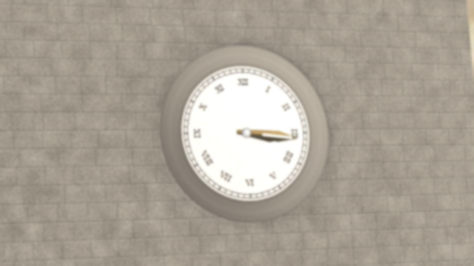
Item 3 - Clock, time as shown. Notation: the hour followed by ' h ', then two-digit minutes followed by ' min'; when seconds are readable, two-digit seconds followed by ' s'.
3 h 16 min
